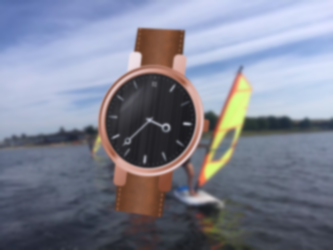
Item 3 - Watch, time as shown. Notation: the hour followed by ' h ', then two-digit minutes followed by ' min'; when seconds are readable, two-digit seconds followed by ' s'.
3 h 37 min
